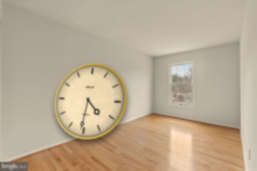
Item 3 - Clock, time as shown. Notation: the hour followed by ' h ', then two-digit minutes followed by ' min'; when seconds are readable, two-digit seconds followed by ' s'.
4 h 31 min
